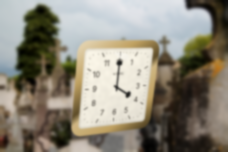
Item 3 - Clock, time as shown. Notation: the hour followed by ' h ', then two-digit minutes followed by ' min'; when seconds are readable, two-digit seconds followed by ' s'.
4 h 00 min
